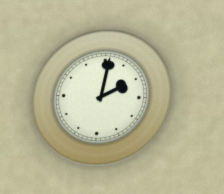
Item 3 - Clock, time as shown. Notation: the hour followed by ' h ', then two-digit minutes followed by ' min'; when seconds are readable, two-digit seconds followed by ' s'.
2 h 01 min
